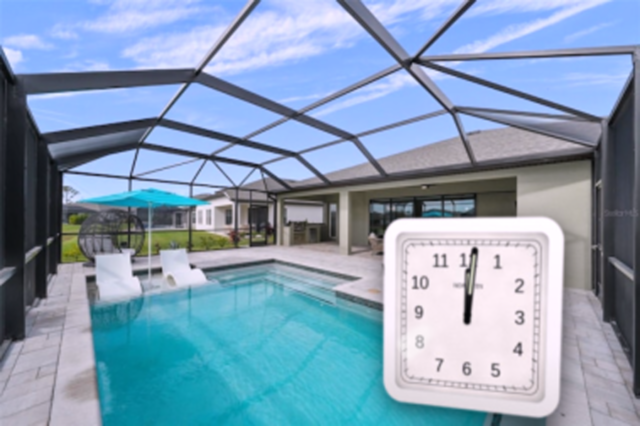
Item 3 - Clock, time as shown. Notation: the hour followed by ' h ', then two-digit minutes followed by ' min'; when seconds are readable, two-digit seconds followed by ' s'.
12 h 01 min
